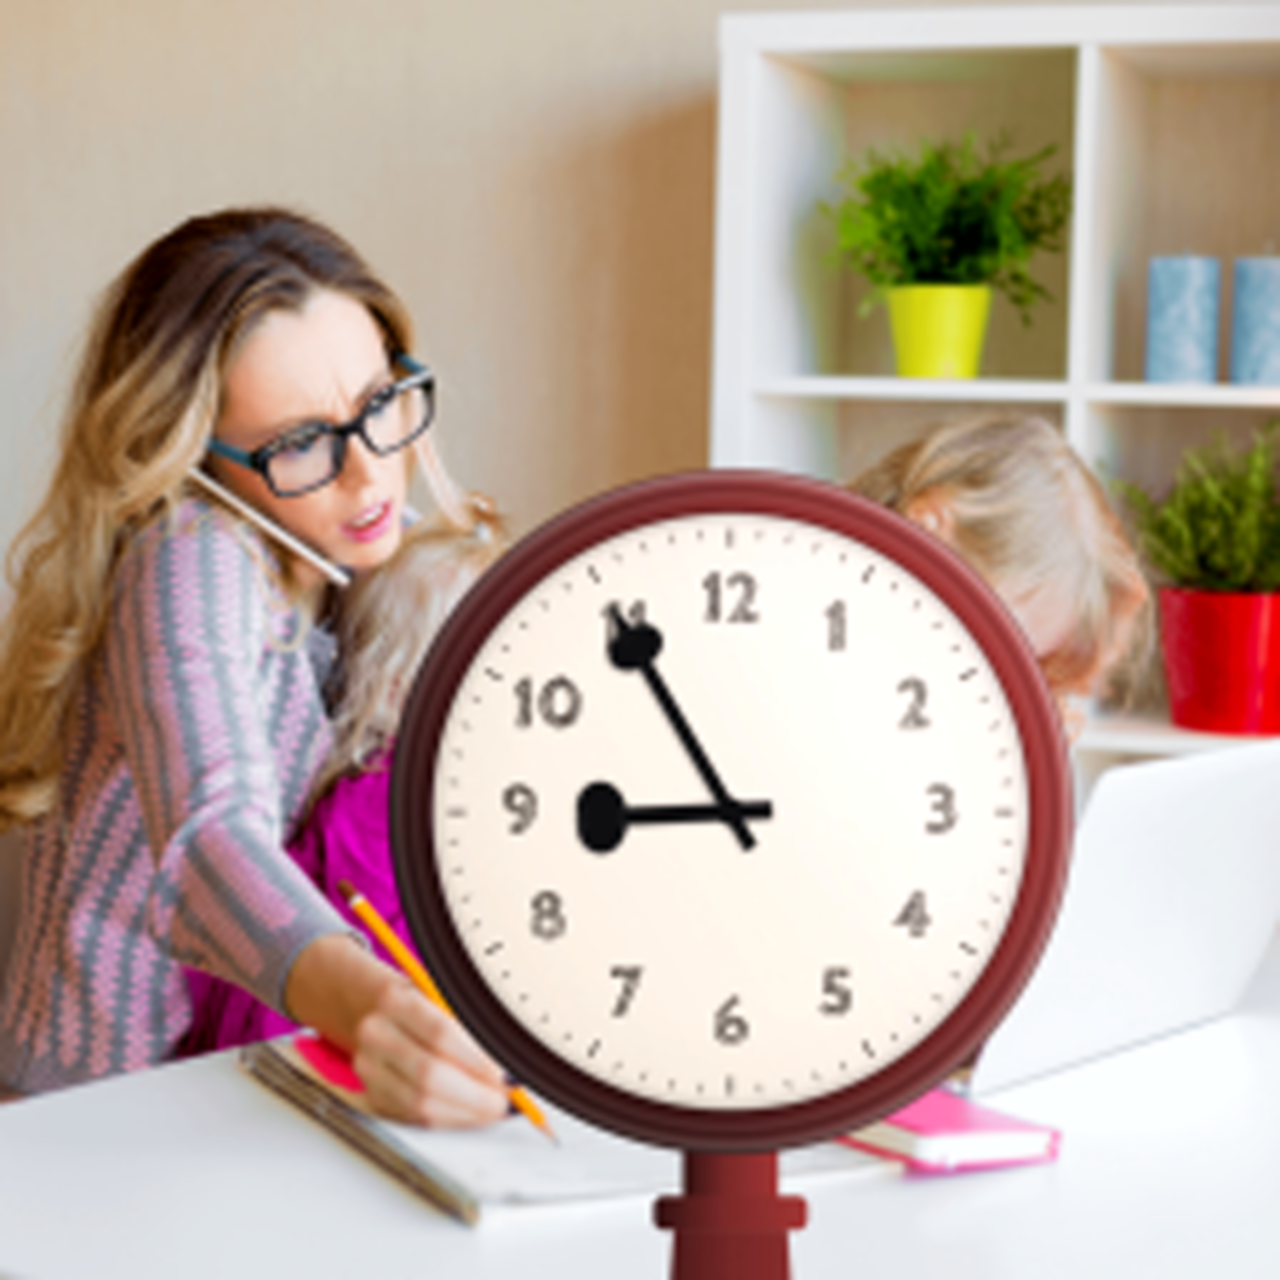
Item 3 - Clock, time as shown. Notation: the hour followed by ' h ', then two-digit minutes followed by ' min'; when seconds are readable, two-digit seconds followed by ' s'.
8 h 55 min
